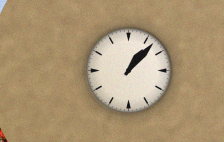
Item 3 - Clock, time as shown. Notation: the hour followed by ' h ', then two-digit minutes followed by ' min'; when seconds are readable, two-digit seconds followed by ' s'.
1 h 07 min
